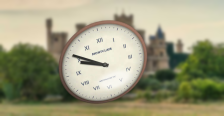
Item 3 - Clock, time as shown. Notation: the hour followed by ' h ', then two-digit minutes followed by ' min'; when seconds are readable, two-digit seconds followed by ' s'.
9 h 51 min
